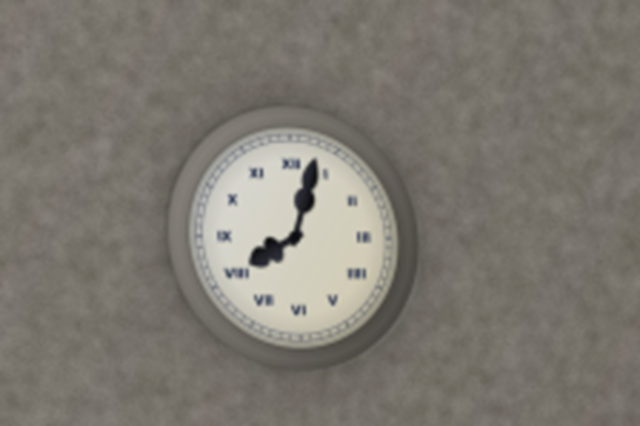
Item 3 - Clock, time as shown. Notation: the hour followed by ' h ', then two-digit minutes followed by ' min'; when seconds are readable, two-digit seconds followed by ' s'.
8 h 03 min
